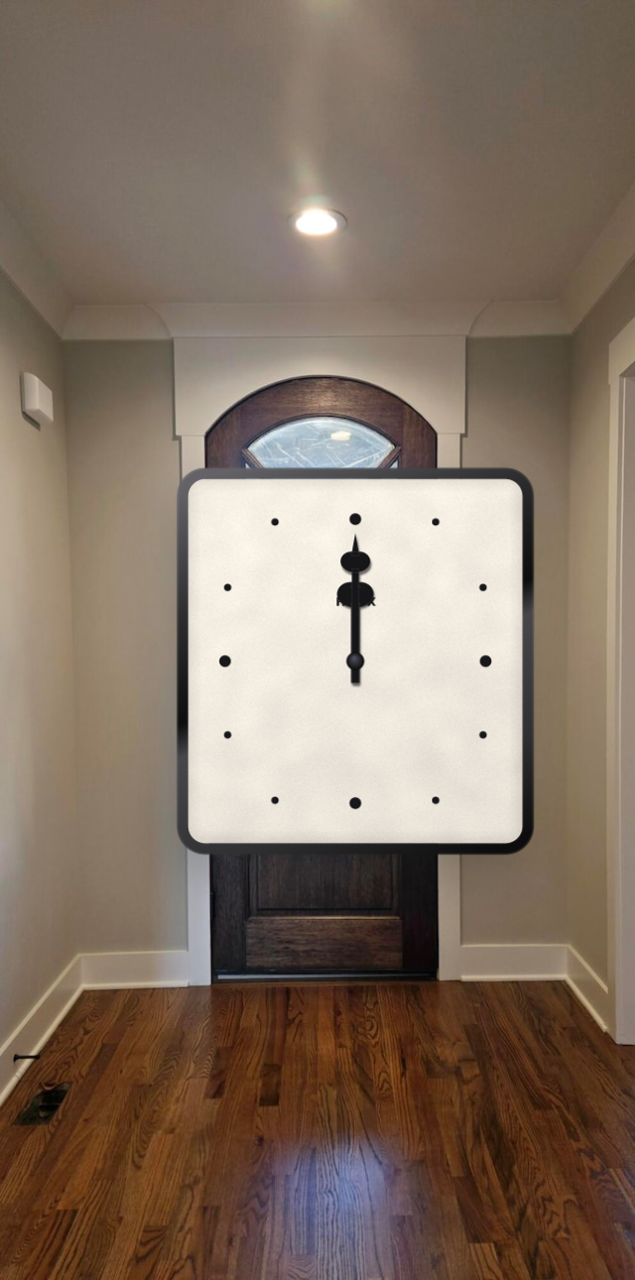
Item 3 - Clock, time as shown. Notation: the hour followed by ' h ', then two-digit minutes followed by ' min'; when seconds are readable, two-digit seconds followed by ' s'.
12 h 00 min
